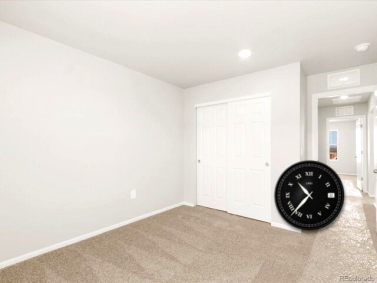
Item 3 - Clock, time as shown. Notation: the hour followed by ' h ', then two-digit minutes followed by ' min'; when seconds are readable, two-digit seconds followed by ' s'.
10 h 37 min
